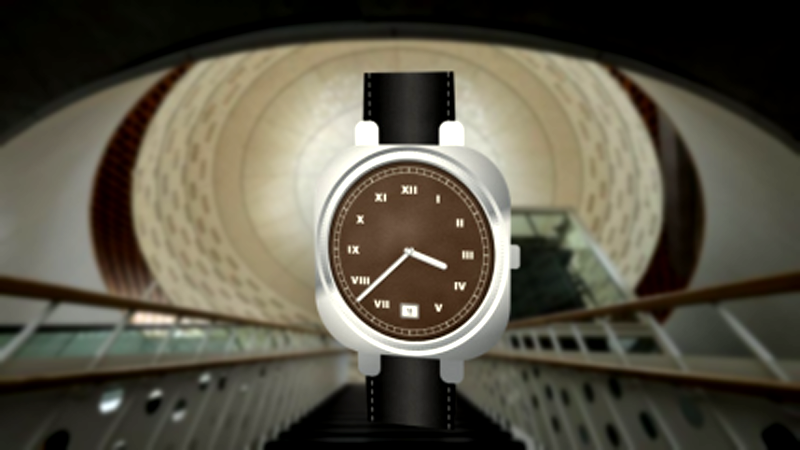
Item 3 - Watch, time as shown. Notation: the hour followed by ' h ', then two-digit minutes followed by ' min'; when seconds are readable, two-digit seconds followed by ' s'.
3 h 38 min
